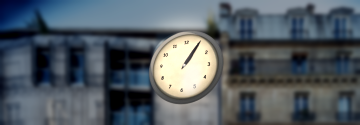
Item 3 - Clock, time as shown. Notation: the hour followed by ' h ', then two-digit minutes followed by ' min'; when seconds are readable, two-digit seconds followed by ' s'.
1 h 05 min
